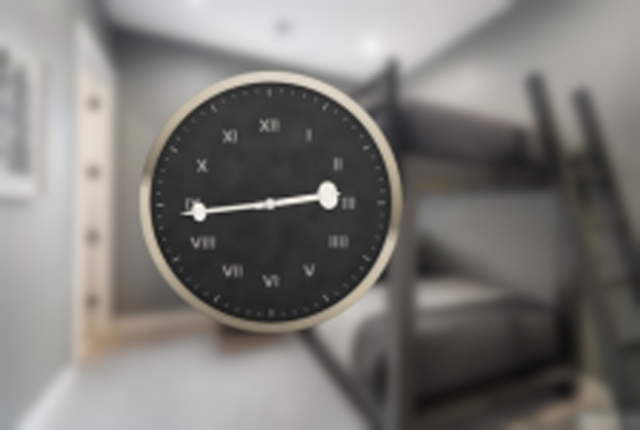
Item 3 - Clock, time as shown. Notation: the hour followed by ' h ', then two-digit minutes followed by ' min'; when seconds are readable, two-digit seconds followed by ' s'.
2 h 44 min
